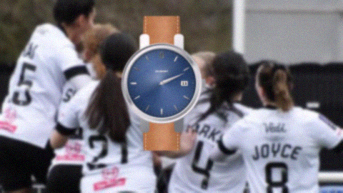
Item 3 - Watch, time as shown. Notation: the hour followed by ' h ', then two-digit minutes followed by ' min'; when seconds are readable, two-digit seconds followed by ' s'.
2 h 11 min
